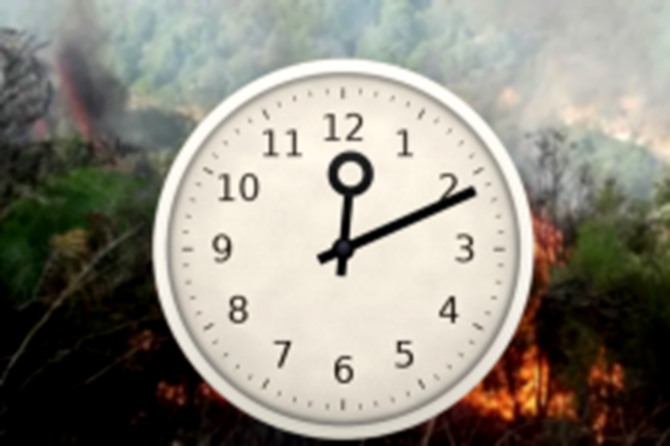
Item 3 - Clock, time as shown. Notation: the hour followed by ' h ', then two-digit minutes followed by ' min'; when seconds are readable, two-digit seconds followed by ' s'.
12 h 11 min
